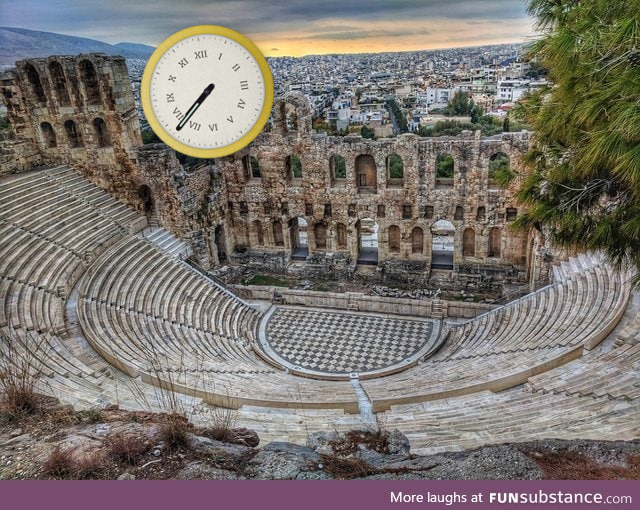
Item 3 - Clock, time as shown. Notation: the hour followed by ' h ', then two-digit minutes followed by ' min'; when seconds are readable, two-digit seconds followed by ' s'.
7 h 38 min
